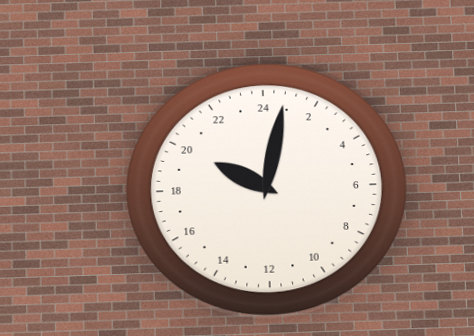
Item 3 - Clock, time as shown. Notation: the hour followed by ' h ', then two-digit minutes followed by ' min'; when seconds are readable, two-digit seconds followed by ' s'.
20 h 02 min
